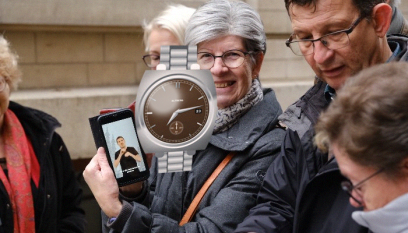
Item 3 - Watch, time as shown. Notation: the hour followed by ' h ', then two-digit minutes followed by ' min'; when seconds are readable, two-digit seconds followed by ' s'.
7 h 13 min
